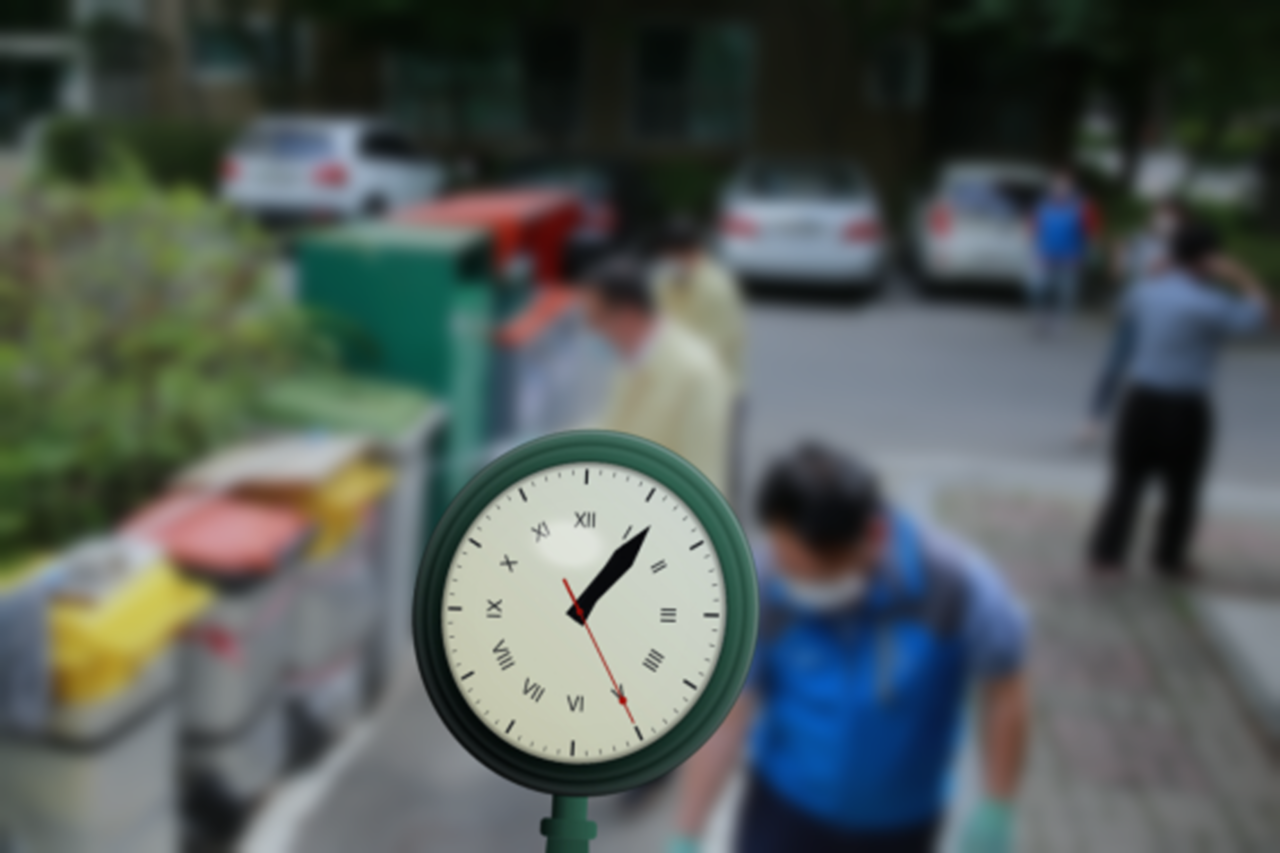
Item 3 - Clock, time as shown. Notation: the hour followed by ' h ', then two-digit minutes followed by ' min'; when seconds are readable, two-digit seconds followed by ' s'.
1 h 06 min 25 s
